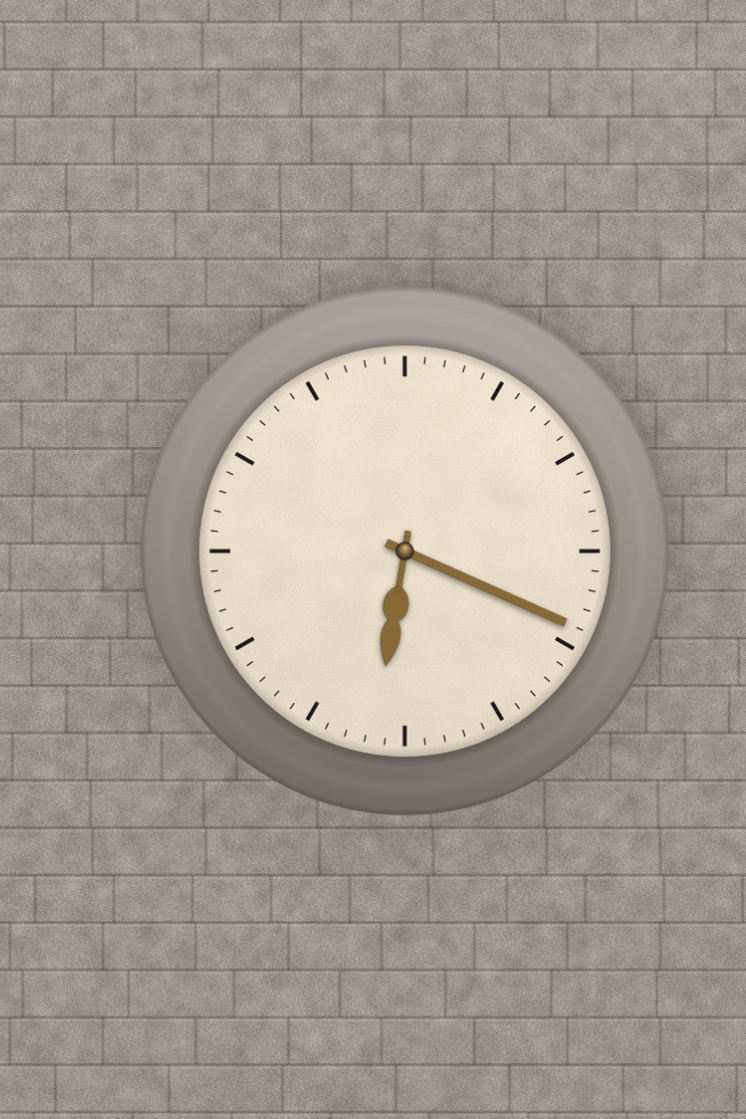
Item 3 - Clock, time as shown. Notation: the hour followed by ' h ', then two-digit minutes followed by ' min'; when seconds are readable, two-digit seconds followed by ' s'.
6 h 19 min
